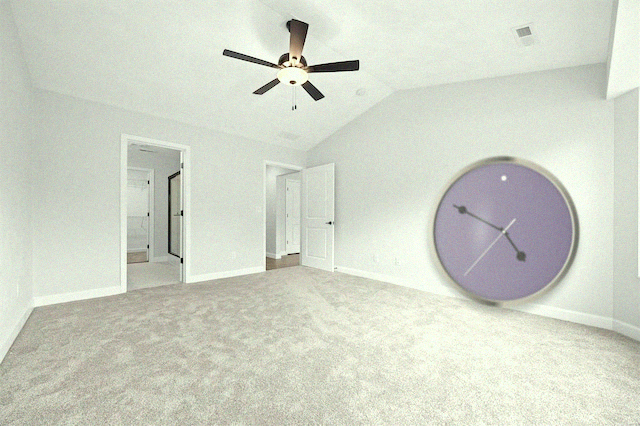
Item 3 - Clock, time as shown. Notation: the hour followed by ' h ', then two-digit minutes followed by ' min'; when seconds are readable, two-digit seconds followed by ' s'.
4 h 49 min 37 s
